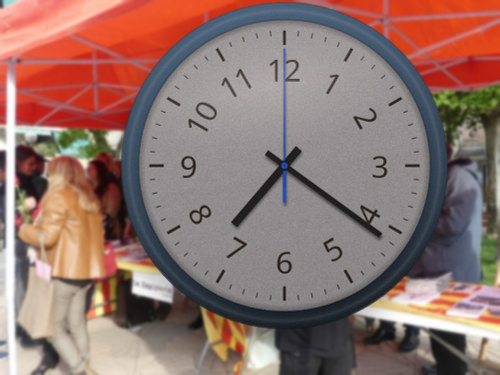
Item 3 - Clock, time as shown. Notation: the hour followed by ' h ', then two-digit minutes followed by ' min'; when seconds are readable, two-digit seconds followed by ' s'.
7 h 21 min 00 s
